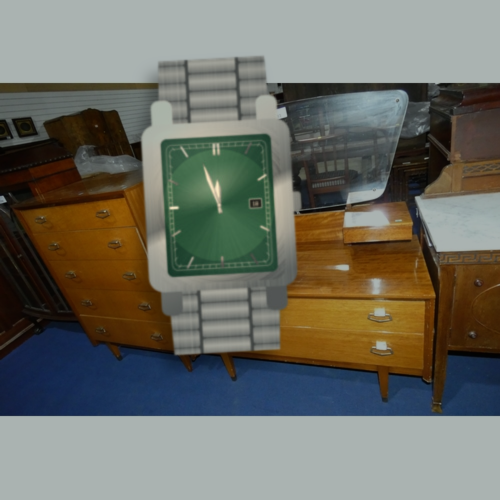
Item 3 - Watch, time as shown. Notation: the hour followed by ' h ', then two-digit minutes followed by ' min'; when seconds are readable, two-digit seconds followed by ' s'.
11 h 57 min
